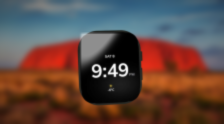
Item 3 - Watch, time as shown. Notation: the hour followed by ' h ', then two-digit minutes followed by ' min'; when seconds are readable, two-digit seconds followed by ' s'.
9 h 49 min
